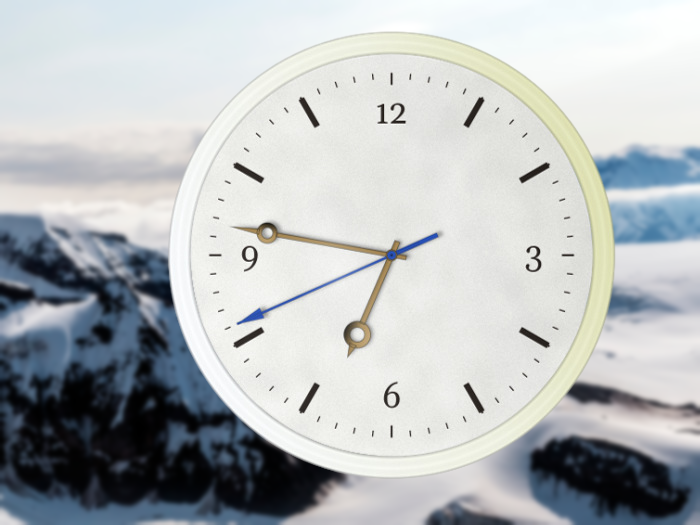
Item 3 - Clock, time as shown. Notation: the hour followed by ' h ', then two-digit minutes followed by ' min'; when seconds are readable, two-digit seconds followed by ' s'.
6 h 46 min 41 s
